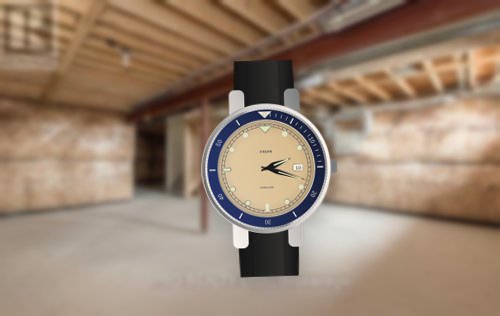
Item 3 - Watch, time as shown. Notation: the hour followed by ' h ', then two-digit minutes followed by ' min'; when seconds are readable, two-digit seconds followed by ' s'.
2 h 18 min
